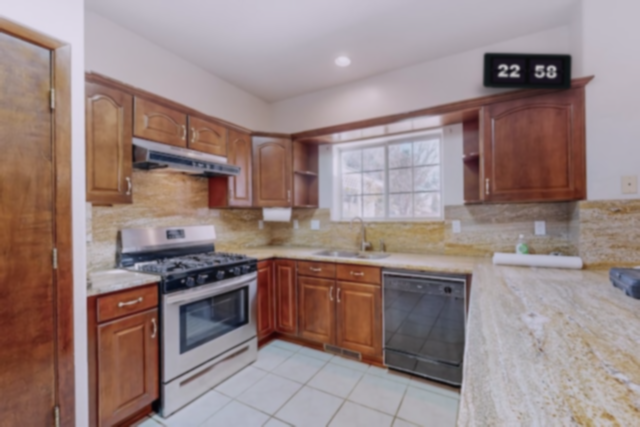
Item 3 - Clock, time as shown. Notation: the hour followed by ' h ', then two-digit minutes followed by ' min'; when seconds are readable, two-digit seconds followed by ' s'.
22 h 58 min
